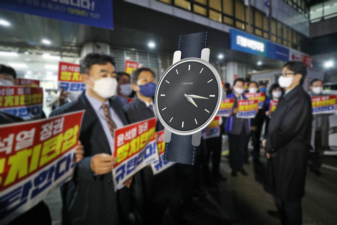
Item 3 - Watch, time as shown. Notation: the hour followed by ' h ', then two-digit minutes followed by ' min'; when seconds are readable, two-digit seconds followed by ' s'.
4 h 16 min
